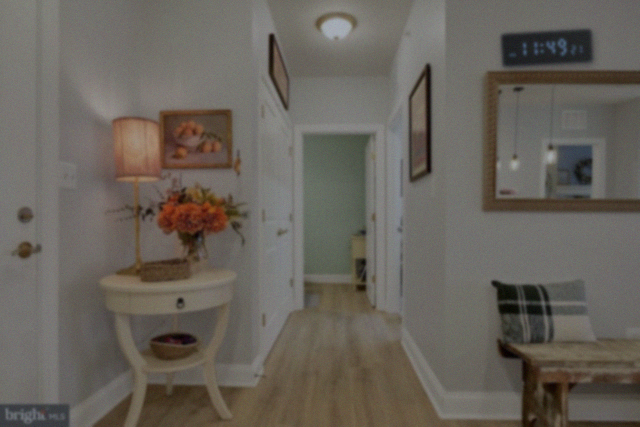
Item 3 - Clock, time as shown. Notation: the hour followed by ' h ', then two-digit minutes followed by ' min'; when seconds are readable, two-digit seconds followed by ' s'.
11 h 49 min
